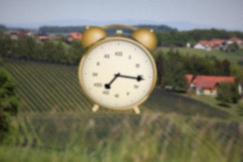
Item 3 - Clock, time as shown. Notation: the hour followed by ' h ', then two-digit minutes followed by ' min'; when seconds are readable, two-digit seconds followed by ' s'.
7 h 16 min
